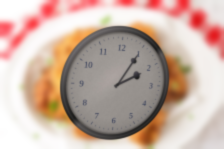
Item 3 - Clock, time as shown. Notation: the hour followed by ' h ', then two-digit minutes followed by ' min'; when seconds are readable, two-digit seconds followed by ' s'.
2 h 05 min
